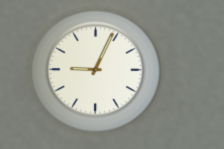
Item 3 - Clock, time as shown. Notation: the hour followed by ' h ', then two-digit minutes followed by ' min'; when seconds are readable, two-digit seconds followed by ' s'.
9 h 04 min
